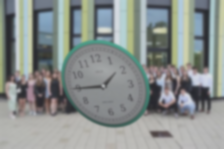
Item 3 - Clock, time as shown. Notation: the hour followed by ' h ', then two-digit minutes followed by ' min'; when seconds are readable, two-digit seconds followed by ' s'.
1 h 45 min
